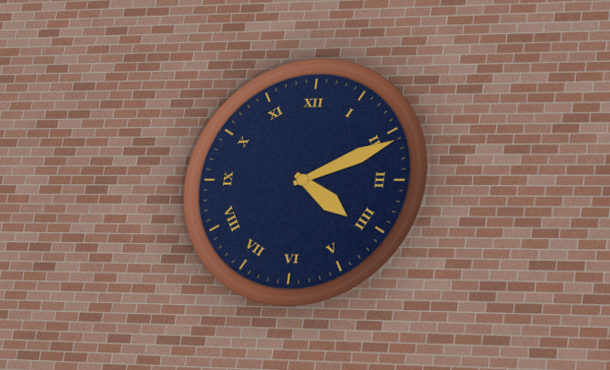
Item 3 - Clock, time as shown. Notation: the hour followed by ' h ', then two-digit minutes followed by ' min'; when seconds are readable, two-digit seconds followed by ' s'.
4 h 11 min
